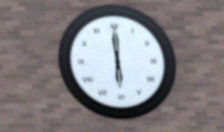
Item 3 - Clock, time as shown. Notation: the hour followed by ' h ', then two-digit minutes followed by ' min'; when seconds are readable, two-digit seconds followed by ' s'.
6 h 00 min
